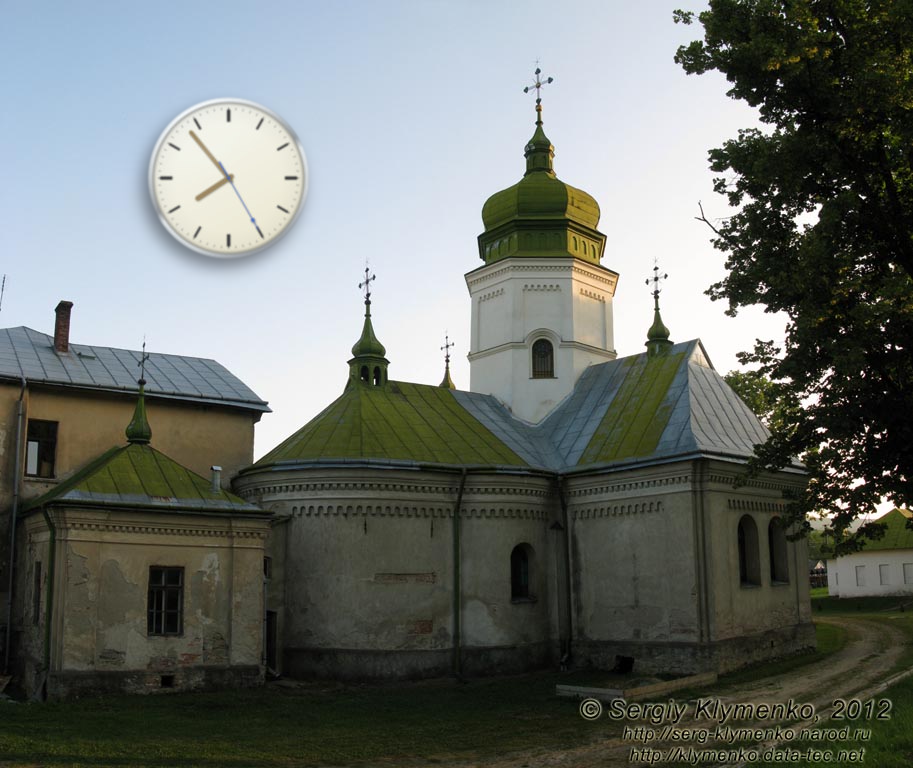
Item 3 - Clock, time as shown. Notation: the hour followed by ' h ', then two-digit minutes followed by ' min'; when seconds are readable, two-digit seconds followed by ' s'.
7 h 53 min 25 s
